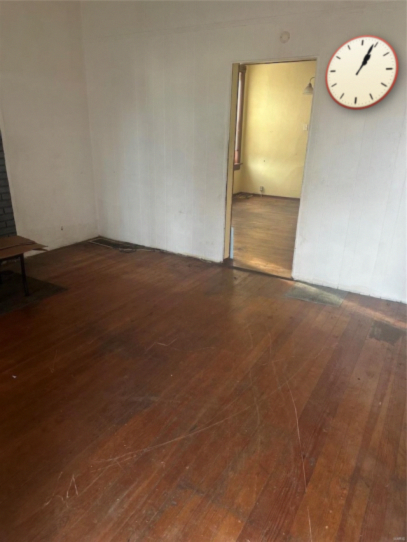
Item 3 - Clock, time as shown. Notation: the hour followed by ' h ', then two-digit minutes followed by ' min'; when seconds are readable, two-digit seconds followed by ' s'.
1 h 04 min
